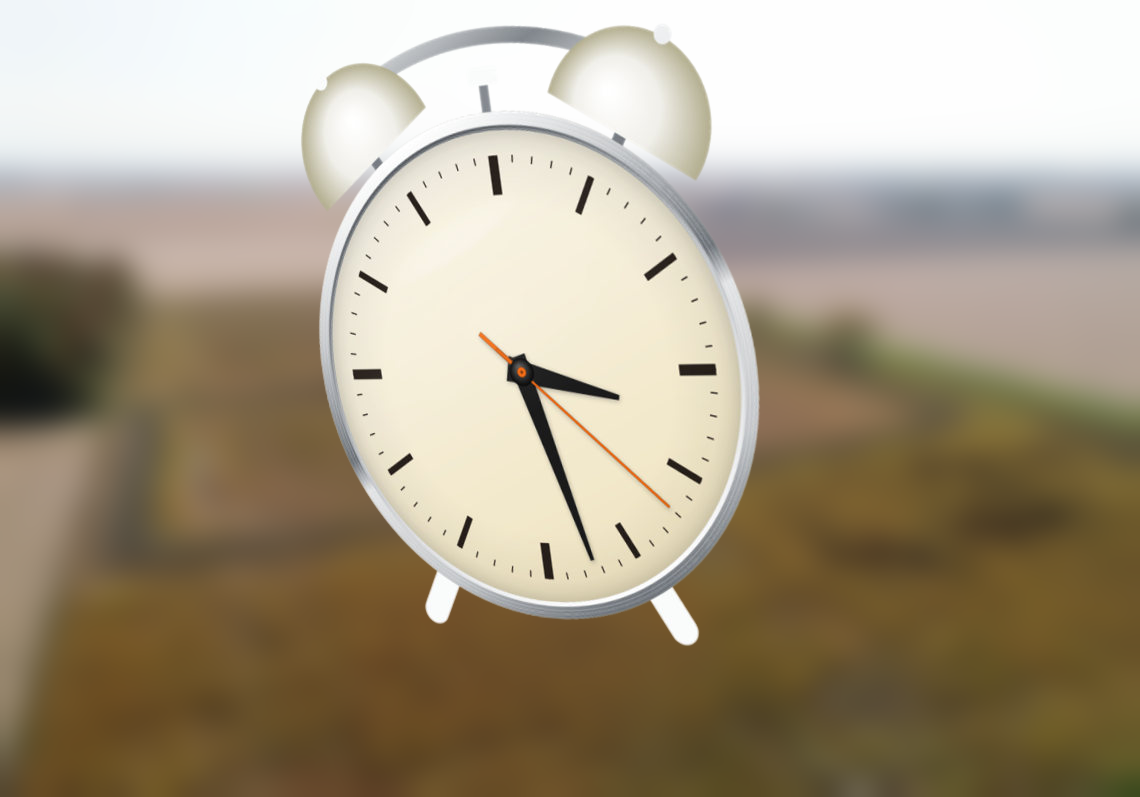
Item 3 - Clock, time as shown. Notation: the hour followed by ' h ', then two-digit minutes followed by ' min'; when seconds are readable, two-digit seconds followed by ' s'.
3 h 27 min 22 s
